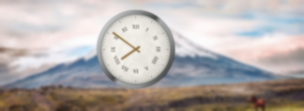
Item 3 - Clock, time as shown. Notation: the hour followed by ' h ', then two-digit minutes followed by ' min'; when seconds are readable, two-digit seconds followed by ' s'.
7 h 51 min
